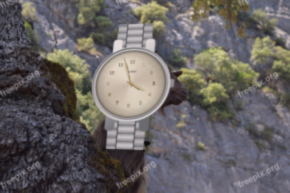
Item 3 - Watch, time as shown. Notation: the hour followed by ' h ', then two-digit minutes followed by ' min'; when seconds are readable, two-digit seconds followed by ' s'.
3 h 57 min
